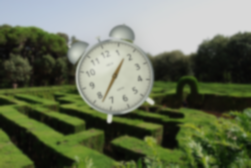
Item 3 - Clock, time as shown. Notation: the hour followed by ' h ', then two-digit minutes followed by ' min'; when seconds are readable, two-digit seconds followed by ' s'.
1 h 38 min
